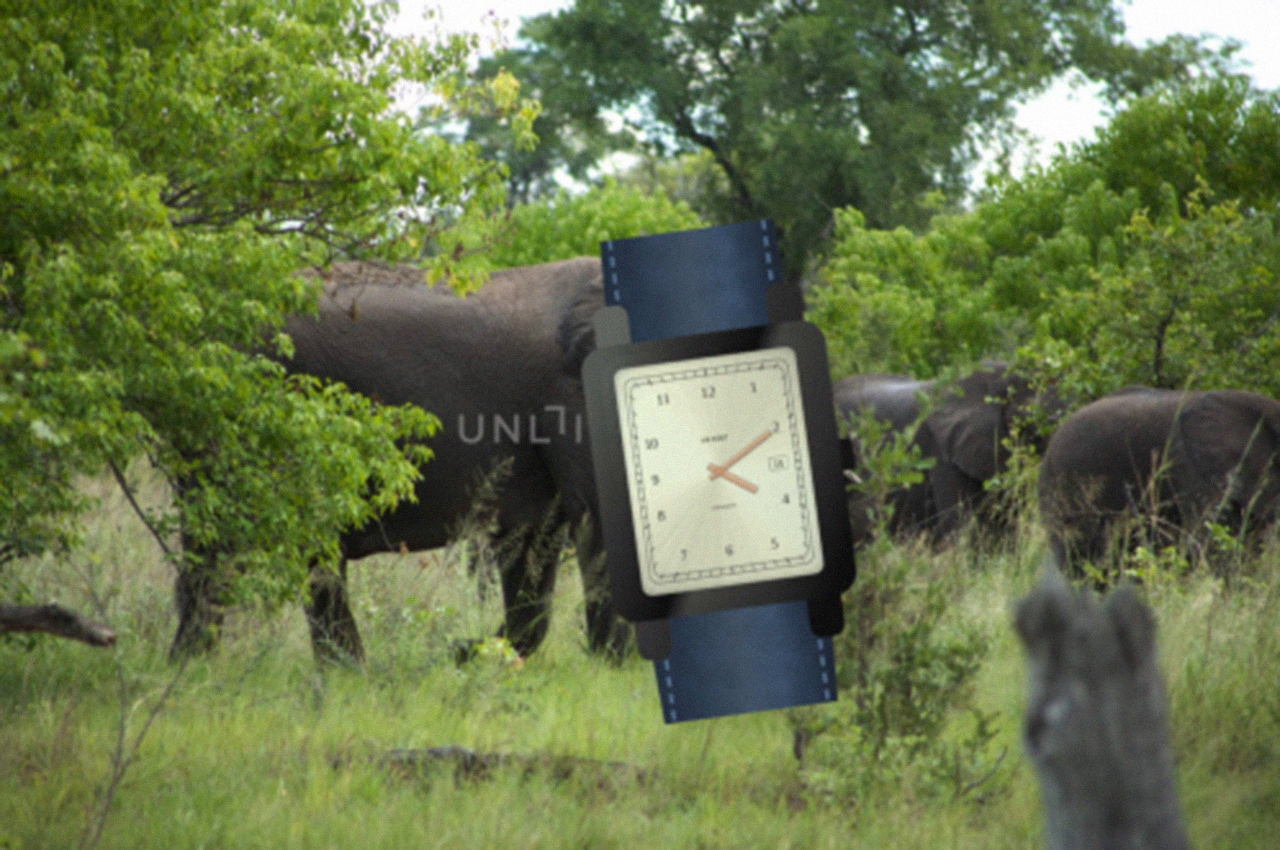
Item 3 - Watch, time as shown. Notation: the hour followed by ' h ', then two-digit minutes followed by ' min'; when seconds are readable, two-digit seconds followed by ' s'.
4 h 10 min
